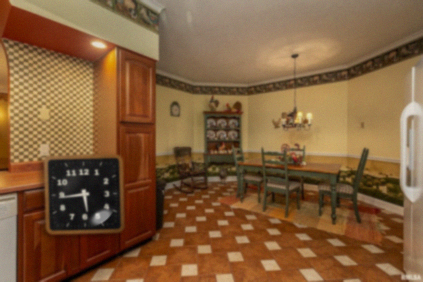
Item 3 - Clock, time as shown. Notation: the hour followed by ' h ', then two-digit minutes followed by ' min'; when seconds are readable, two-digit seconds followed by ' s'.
5 h 44 min
